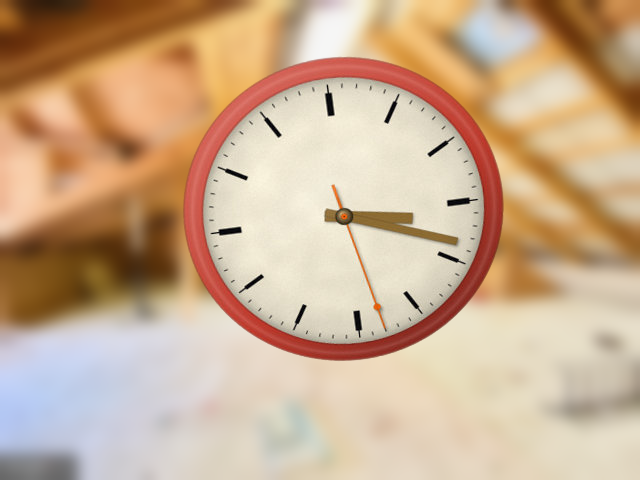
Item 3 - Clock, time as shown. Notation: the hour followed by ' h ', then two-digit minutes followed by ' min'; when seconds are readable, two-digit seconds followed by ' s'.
3 h 18 min 28 s
